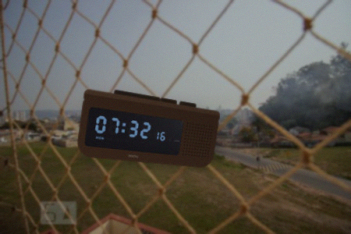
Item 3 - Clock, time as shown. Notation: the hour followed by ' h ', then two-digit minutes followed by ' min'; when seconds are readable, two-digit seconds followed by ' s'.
7 h 32 min 16 s
